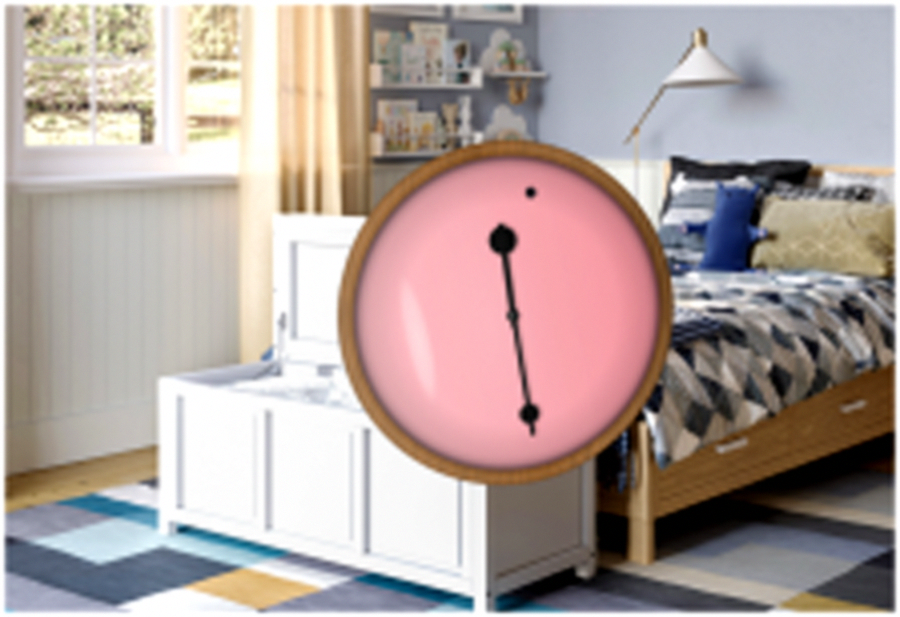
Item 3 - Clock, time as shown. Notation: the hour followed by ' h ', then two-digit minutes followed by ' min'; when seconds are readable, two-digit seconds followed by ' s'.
11 h 27 min
